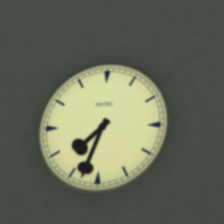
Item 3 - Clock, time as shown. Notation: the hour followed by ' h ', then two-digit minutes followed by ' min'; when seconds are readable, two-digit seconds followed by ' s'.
7 h 33 min
